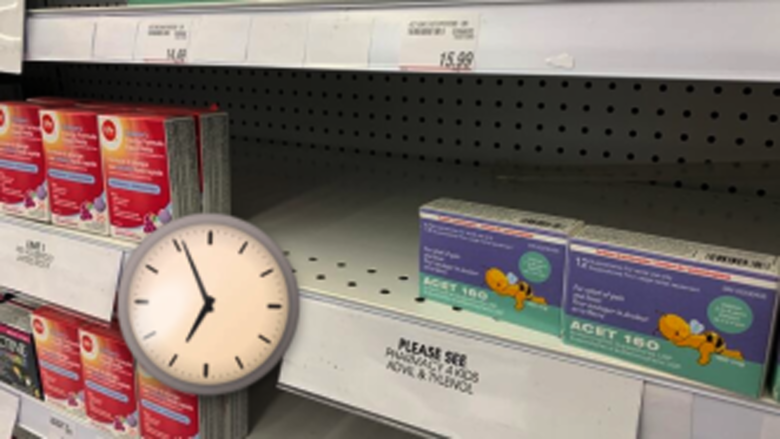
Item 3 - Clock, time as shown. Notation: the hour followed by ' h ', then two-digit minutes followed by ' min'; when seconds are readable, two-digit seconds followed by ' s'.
6 h 56 min
